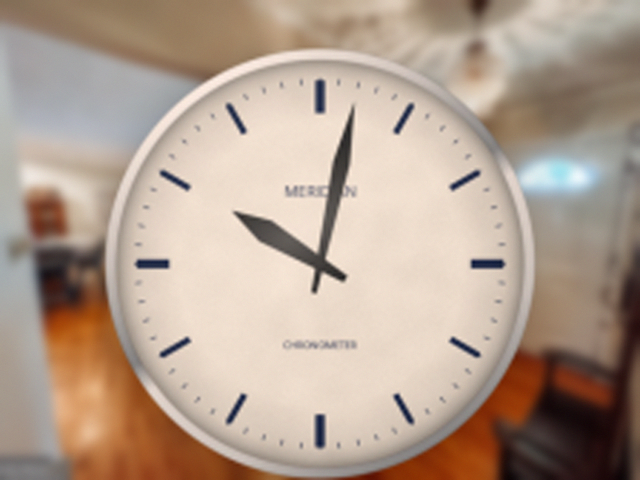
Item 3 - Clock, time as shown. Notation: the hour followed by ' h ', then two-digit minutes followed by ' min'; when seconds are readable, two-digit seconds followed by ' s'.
10 h 02 min
